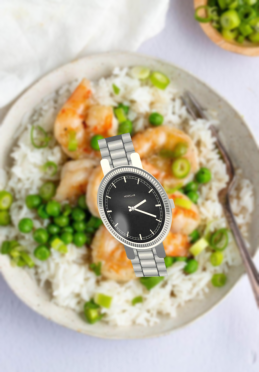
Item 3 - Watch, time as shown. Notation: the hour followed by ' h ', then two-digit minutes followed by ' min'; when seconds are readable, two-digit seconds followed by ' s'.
2 h 19 min
